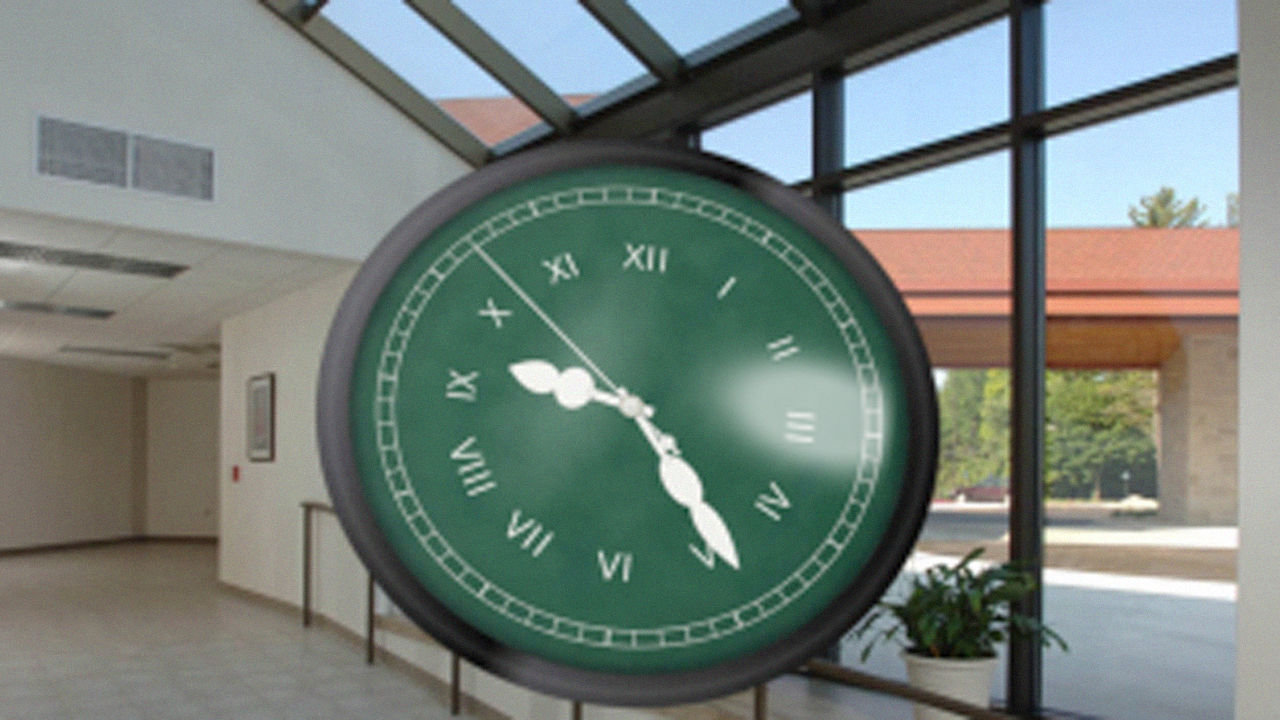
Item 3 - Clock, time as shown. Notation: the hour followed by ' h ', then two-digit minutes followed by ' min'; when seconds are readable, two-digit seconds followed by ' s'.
9 h 23 min 52 s
